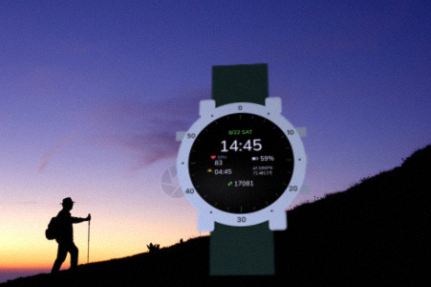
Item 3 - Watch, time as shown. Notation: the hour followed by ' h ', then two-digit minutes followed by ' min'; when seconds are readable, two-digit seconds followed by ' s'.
14 h 45 min
